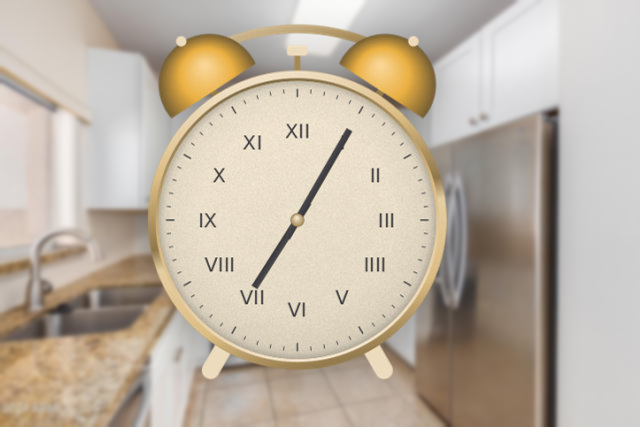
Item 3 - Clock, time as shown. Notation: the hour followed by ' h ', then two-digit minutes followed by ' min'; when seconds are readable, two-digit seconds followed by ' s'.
7 h 05 min
